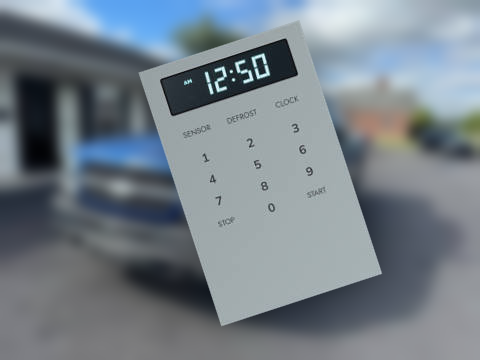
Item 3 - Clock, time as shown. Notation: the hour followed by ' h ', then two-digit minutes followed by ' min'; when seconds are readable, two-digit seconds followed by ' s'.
12 h 50 min
